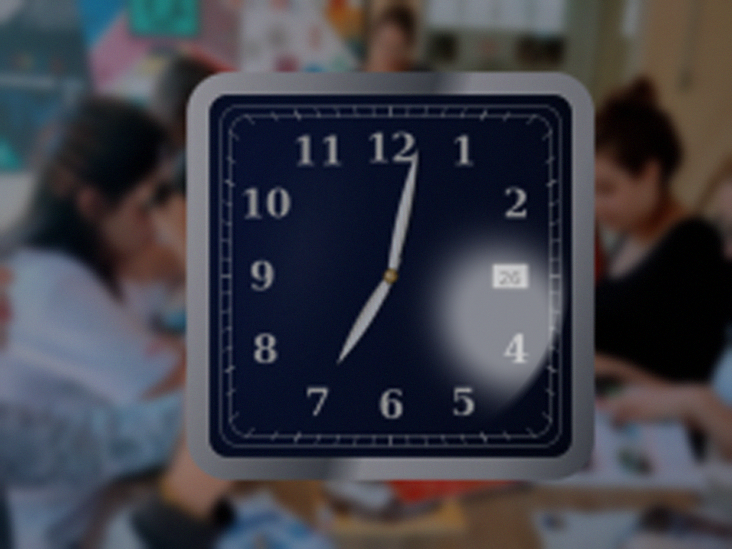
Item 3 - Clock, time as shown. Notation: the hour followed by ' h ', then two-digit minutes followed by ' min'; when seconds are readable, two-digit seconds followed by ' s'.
7 h 02 min
